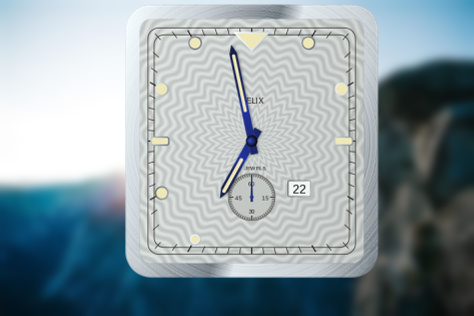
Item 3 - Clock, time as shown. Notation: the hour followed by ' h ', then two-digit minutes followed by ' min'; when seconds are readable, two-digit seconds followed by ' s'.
6 h 58 min
